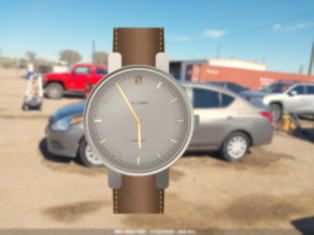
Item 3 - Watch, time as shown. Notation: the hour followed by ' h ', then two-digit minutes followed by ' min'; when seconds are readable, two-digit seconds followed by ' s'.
5 h 55 min
